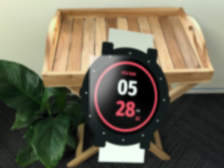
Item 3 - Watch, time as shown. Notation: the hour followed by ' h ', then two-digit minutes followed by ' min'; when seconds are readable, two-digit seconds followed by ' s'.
5 h 28 min
